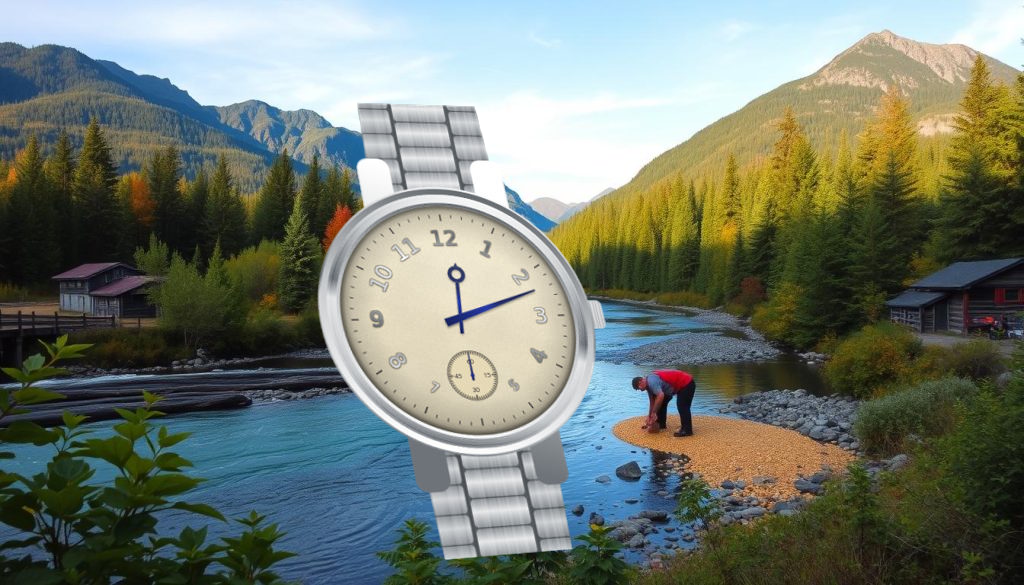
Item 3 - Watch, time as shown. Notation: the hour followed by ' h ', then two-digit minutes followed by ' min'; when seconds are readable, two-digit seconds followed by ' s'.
12 h 12 min
